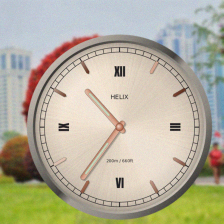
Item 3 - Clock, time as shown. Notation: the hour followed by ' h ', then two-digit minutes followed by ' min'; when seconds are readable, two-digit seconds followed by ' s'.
10 h 36 min
